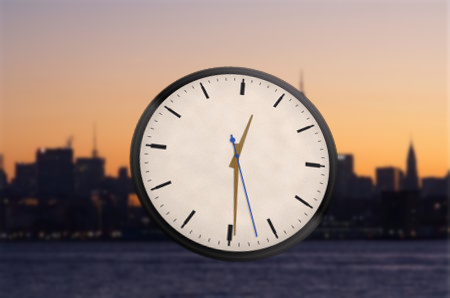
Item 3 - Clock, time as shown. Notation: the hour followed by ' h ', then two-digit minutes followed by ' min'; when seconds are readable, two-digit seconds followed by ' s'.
12 h 29 min 27 s
